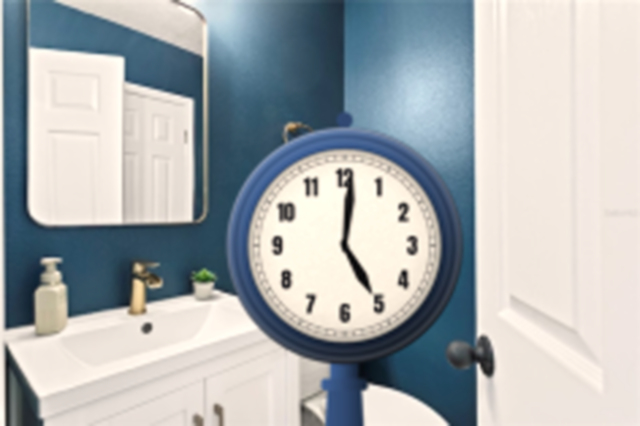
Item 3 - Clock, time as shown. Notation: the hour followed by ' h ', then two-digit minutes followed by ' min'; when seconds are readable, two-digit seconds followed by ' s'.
5 h 01 min
